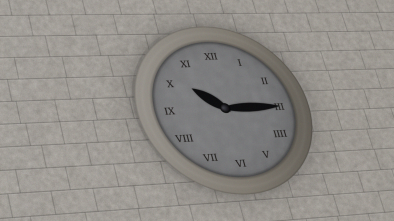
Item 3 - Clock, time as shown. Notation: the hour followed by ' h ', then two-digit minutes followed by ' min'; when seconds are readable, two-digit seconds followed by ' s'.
10 h 15 min
